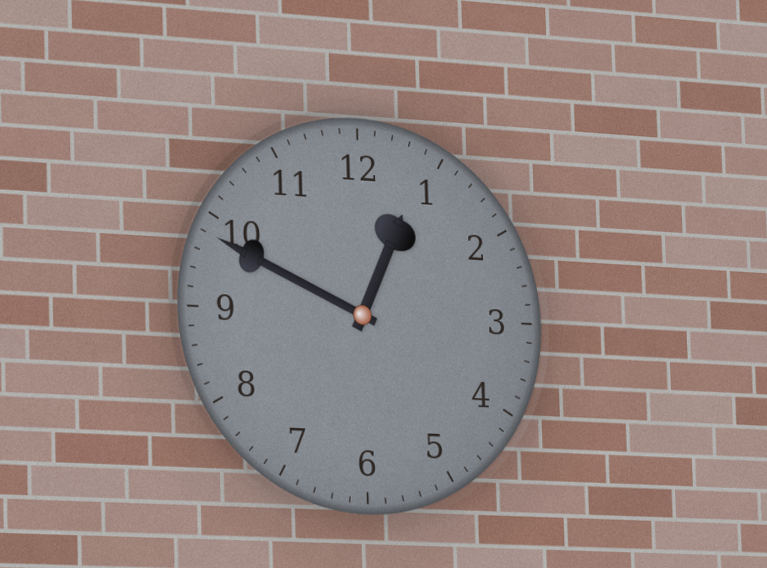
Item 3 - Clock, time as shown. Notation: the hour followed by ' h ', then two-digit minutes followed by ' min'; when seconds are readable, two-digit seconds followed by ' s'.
12 h 49 min
